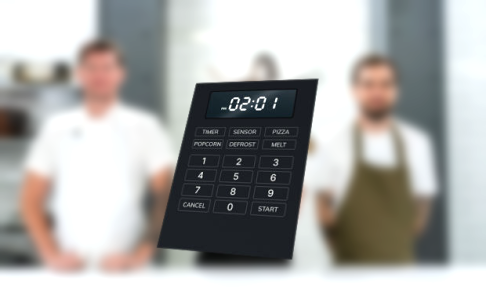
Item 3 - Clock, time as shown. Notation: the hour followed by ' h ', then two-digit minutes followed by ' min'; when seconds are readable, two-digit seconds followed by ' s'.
2 h 01 min
